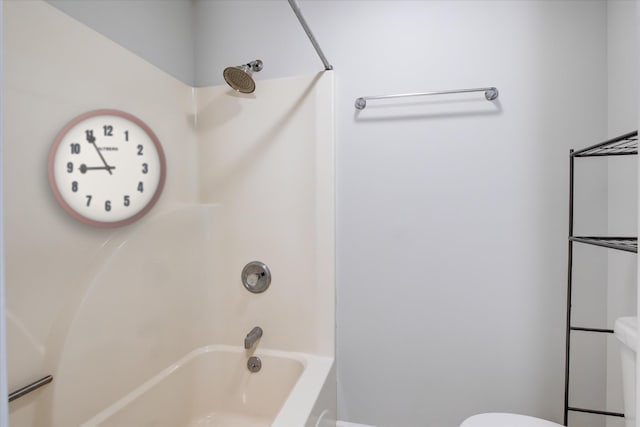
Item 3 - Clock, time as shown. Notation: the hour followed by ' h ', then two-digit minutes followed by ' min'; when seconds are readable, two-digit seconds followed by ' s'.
8 h 55 min
